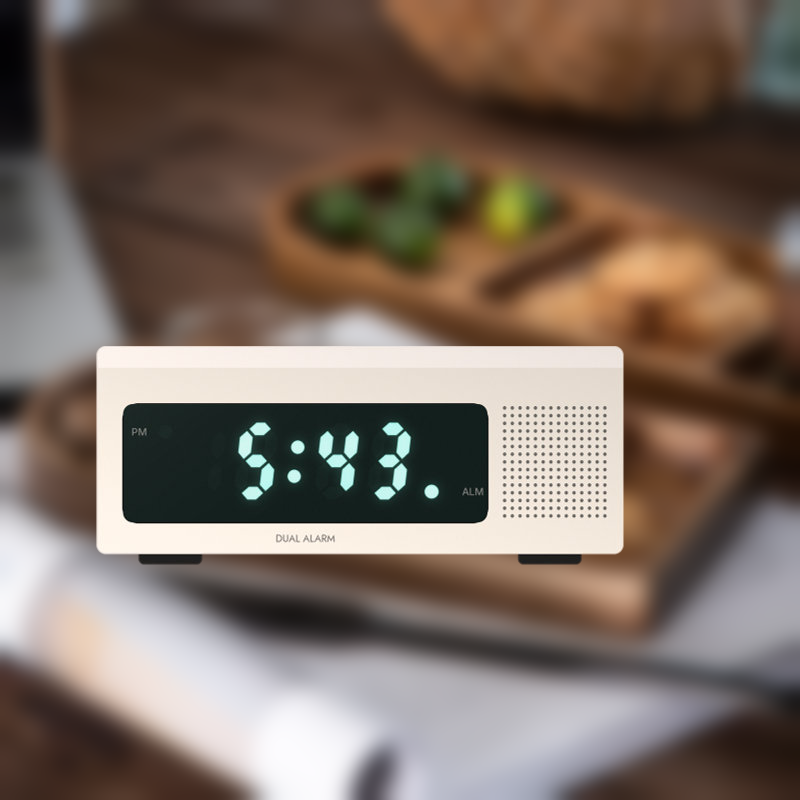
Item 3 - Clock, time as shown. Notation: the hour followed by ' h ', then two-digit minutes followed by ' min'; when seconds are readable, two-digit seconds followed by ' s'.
5 h 43 min
